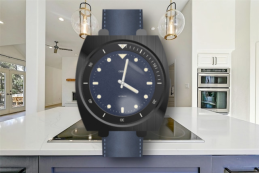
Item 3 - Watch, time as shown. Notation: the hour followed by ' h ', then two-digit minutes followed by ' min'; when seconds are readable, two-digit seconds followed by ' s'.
4 h 02 min
